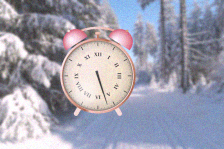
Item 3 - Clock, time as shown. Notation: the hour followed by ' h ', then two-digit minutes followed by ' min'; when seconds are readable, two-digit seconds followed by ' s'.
5 h 27 min
